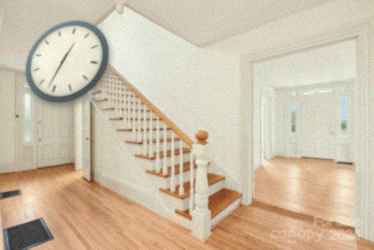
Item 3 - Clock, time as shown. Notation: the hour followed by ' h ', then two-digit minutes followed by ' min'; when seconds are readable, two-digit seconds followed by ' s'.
12 h 32 min
